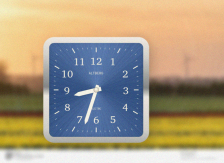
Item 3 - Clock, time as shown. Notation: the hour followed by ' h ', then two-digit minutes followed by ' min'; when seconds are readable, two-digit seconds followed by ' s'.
8 h 33 min
